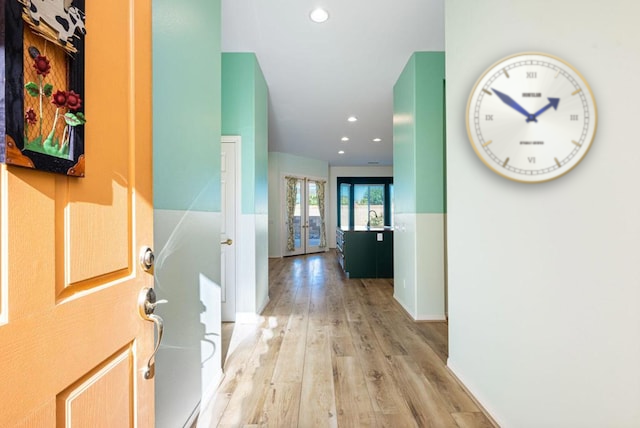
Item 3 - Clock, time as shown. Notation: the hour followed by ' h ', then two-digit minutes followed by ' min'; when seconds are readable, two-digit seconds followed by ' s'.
1 h 51 min
